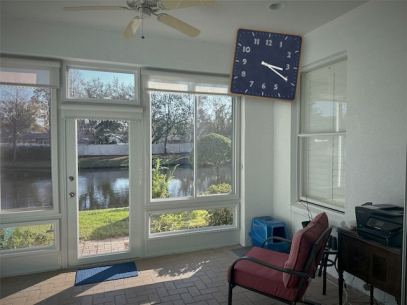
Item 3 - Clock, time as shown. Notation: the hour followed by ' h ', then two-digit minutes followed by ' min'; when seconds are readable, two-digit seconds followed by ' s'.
3 h 20 min
